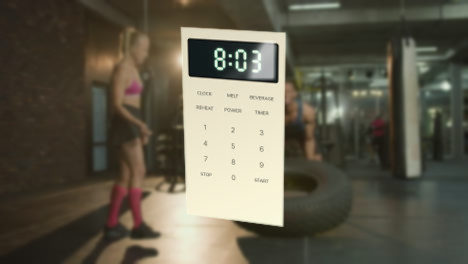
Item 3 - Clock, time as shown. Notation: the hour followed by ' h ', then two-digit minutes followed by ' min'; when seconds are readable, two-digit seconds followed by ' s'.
8 h 03 min
